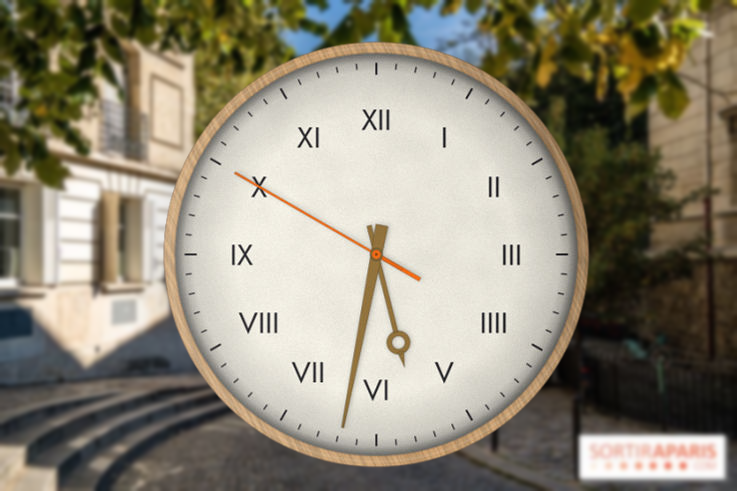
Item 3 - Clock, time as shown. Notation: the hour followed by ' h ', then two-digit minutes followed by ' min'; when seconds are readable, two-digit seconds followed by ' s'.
5 h 31 min 50 s
